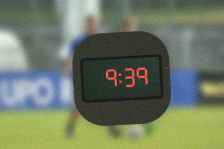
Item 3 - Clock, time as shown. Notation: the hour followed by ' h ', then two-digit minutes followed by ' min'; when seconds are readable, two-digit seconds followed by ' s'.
9 h 39 min
